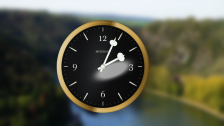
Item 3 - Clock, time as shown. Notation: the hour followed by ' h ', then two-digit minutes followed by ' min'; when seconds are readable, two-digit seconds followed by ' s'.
2 h 04 min
